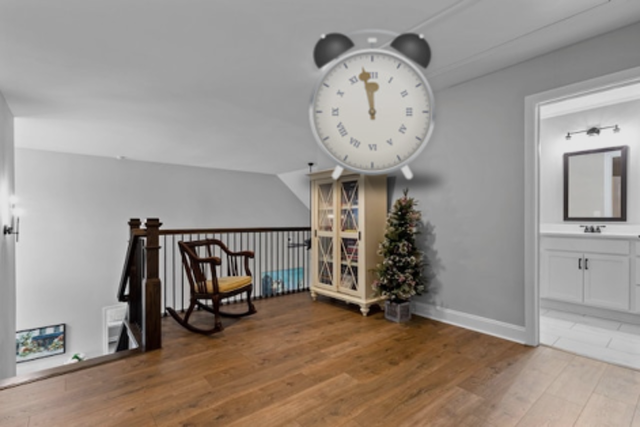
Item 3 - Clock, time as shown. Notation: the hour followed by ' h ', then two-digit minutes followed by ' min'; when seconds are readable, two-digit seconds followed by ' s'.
11 h 58 min
